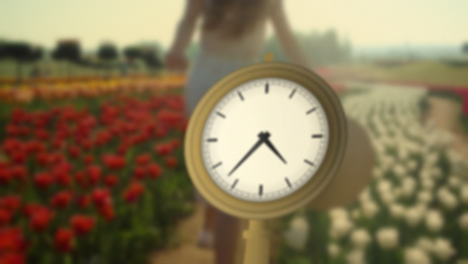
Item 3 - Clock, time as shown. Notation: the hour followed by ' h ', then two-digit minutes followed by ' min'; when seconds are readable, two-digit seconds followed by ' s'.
4 h 37 min
